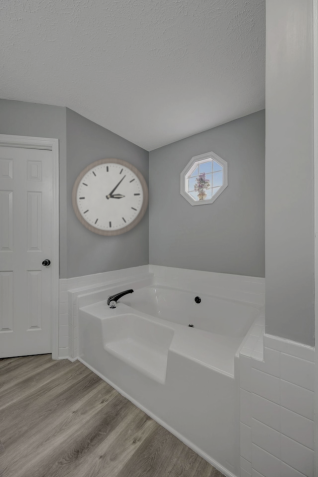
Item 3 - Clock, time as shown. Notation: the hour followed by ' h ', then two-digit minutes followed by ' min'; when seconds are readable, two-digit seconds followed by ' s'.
3 h 07 min
